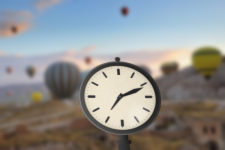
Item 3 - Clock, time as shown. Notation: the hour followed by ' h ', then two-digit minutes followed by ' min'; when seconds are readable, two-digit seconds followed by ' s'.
7 h 11 min
